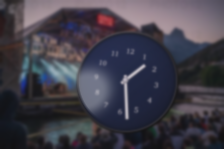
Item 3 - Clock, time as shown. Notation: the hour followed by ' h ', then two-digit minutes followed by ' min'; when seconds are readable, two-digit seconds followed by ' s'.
1 h 28 min
